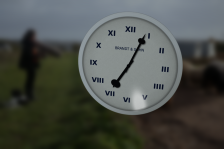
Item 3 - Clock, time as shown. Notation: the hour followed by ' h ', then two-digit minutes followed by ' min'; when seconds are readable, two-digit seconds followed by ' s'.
7 h 04 min
